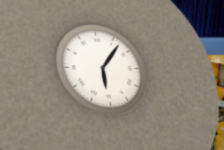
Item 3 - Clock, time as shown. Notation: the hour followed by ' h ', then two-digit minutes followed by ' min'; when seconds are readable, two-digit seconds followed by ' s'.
6 h 07 min
